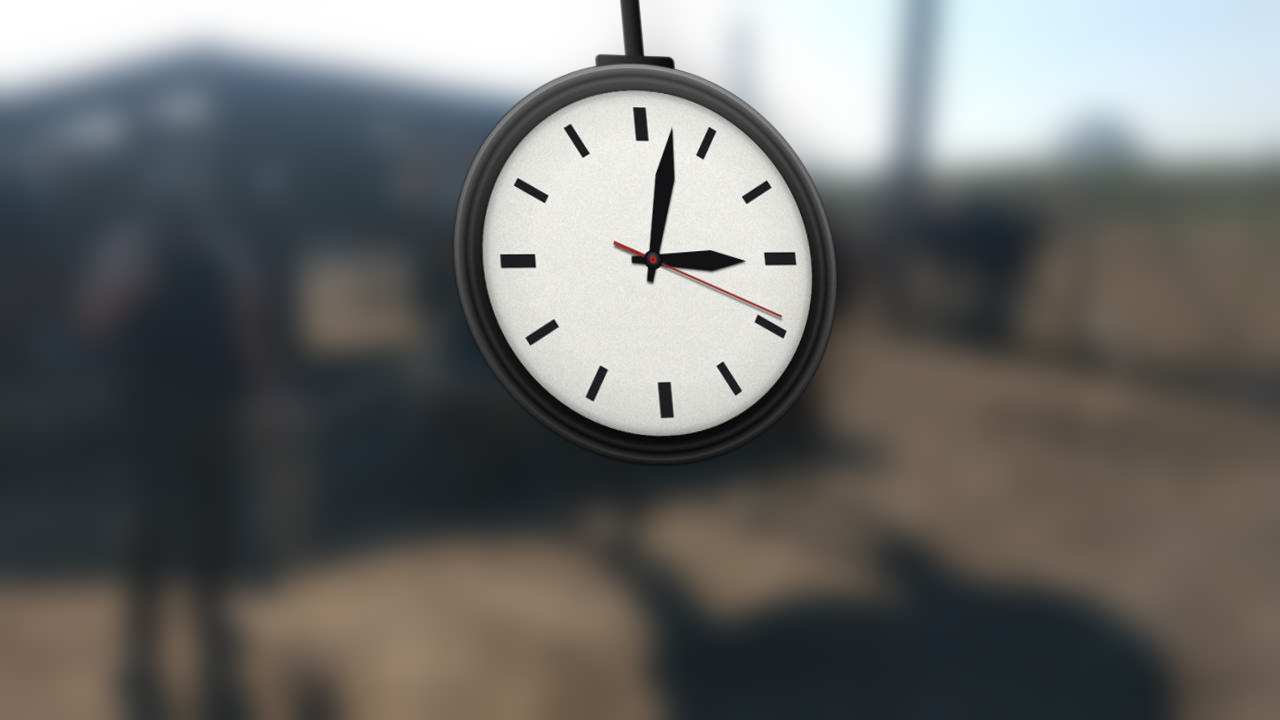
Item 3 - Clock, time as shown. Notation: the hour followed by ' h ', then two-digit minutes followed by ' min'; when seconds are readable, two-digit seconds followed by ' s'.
3 h 02 min 19 s
